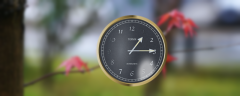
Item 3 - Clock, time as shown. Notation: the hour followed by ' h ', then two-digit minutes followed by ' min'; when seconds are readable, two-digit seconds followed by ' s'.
1 h 15 min
